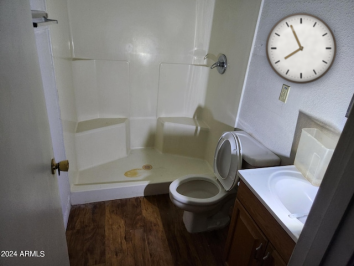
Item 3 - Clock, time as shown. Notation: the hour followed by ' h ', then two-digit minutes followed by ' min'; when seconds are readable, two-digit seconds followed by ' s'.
7 h 56 min
